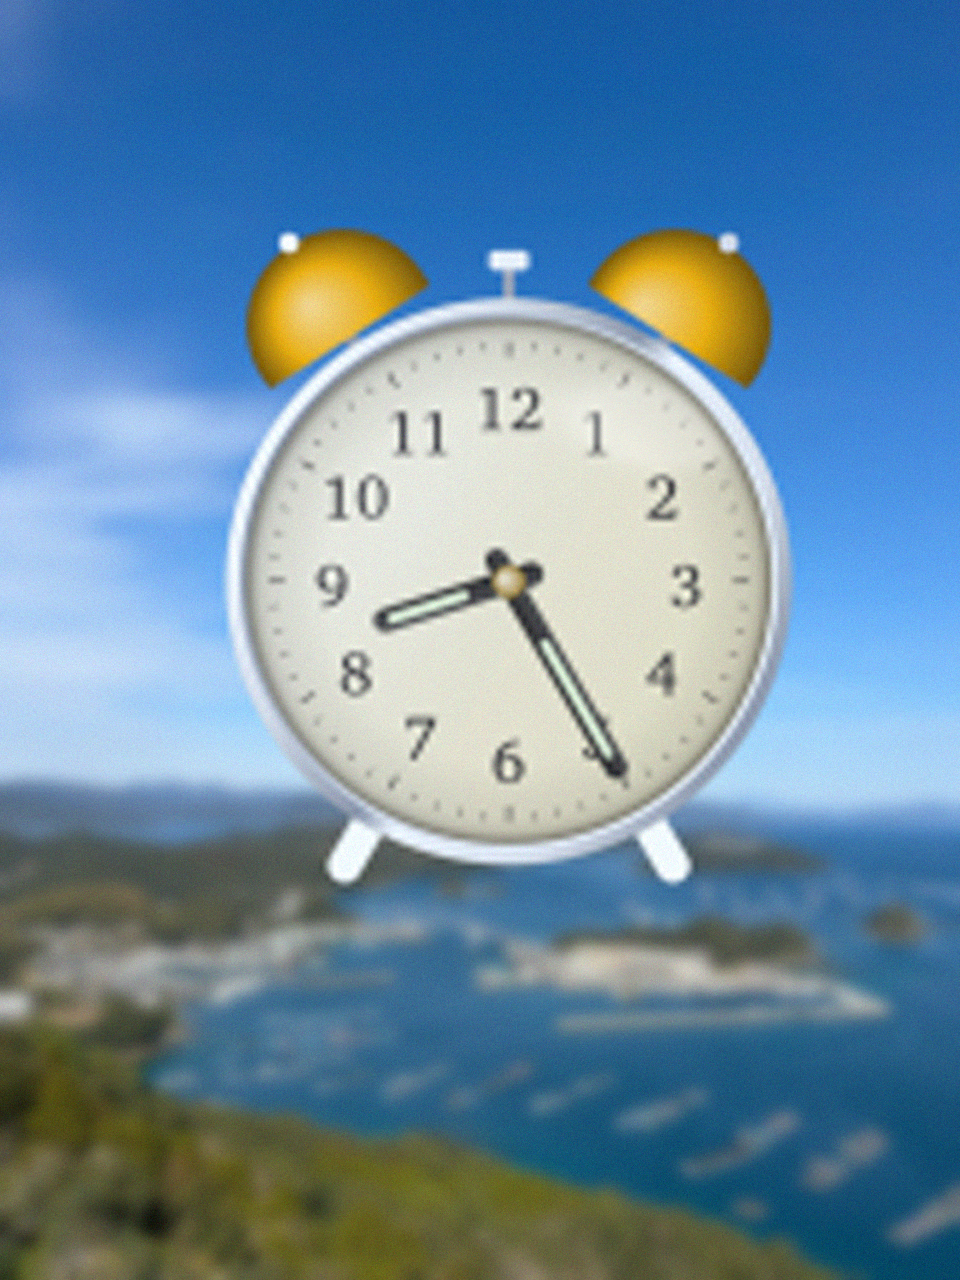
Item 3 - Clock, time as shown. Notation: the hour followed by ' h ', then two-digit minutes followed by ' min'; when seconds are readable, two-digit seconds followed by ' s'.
8 h 25 min
